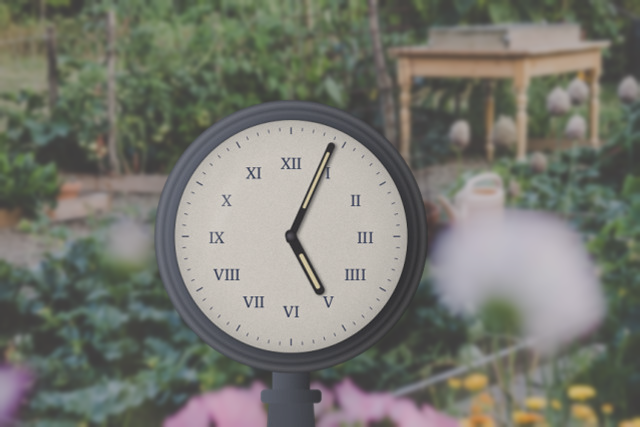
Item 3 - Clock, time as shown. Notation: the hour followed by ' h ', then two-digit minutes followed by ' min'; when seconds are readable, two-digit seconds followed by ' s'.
5 h 04 min
